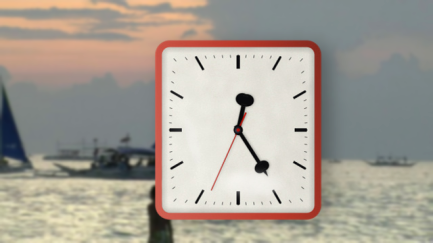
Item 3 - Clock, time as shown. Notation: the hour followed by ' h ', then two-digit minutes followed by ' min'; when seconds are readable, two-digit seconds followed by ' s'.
12 h 24 min 34 s
